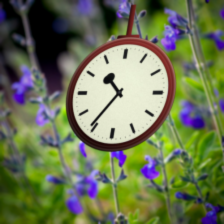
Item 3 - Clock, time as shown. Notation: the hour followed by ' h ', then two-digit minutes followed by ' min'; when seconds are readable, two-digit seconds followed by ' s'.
10 h 36 min
